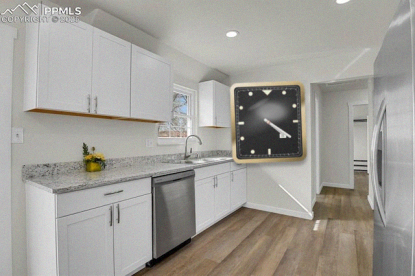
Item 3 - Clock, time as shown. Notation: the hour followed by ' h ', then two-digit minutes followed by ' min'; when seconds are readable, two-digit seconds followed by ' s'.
4 h 21 min
